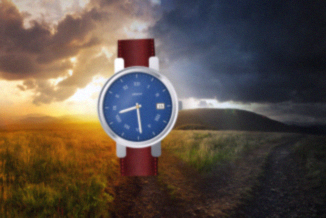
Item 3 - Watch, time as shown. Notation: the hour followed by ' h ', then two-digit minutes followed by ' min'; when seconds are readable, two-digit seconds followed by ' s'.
8 h 29 min
